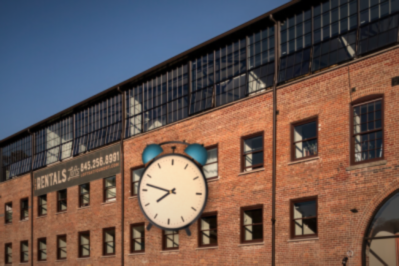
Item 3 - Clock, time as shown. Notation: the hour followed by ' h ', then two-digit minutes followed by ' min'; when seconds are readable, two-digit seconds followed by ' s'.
7 h 47 min
